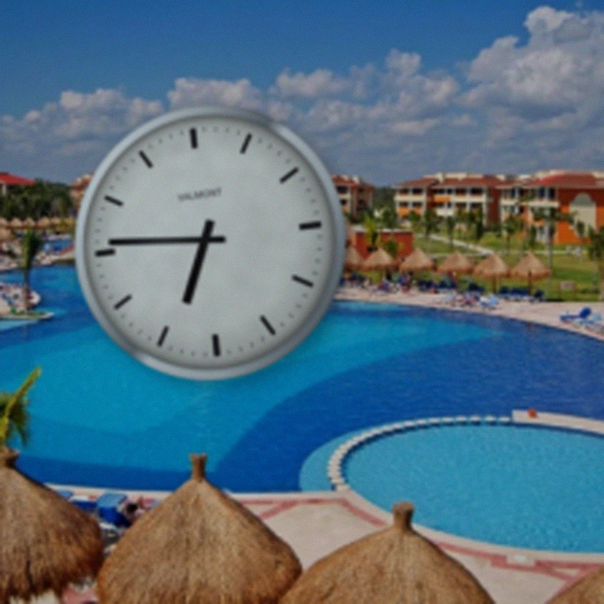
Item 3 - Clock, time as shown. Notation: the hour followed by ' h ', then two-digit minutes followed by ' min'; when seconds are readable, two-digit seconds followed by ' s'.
6 h 46 min
